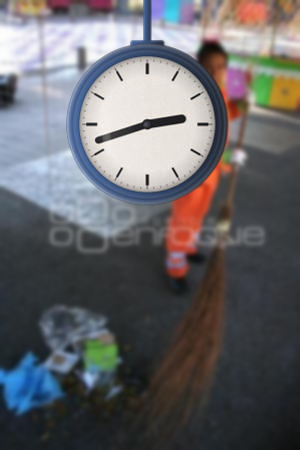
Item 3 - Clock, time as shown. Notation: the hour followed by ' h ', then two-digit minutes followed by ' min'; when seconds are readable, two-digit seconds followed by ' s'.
2 h 42 min
